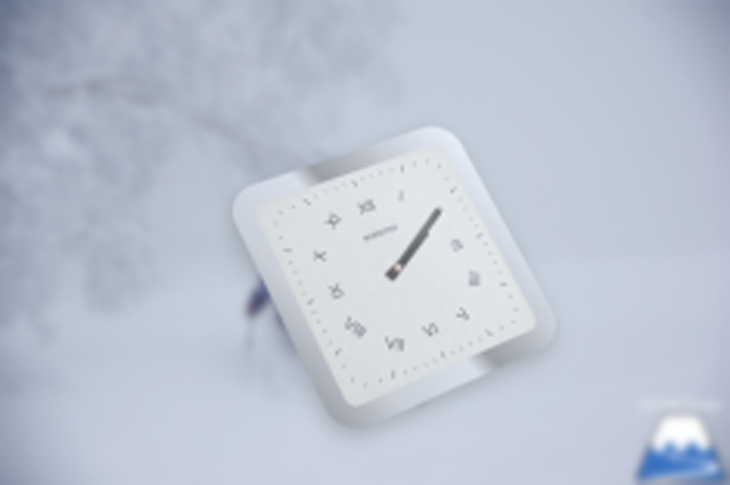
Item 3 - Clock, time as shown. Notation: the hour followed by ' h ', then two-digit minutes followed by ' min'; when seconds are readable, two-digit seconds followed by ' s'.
2 h 10 min
